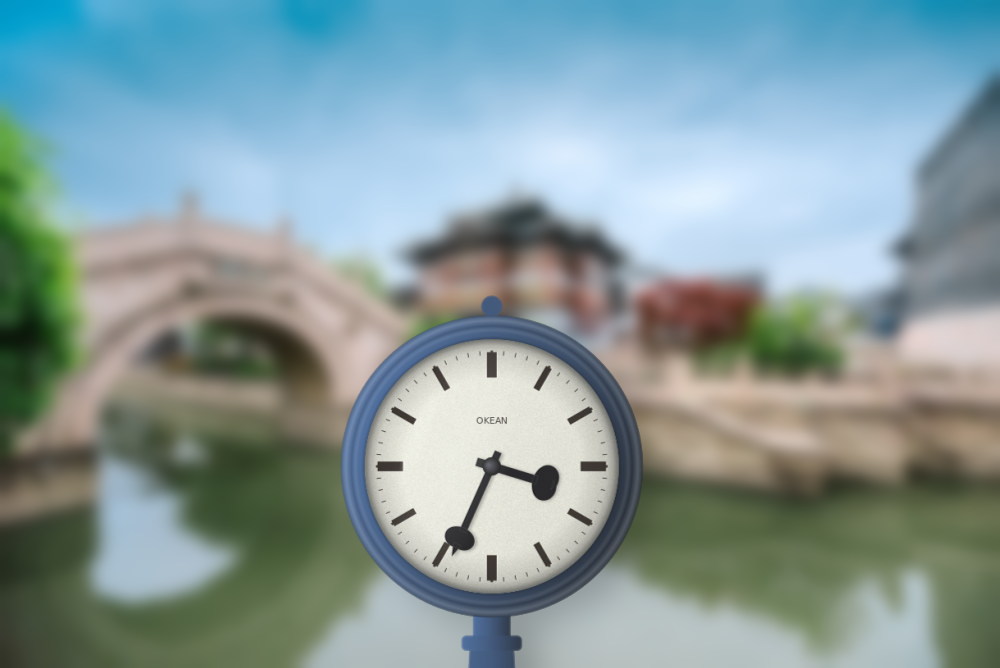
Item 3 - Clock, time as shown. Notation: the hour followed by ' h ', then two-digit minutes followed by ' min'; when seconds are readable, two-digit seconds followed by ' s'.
3 h 34 min
